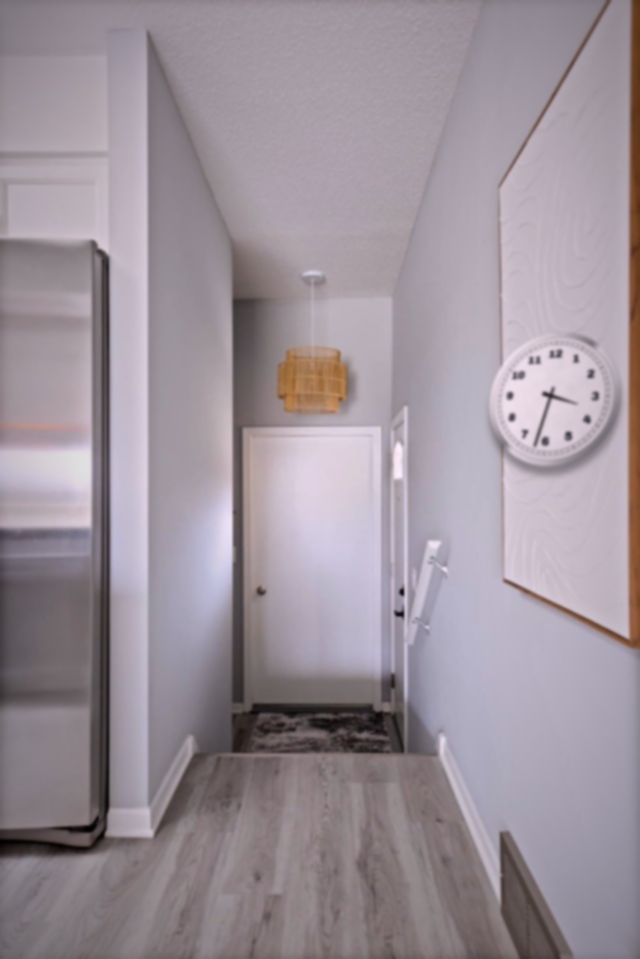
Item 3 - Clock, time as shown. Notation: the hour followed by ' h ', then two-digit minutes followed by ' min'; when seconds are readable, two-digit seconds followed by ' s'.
3 h 32 min
